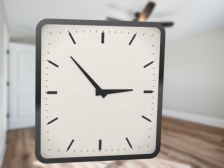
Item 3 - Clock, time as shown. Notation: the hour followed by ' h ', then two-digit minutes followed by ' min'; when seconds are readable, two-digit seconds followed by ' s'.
2 h 53 min
